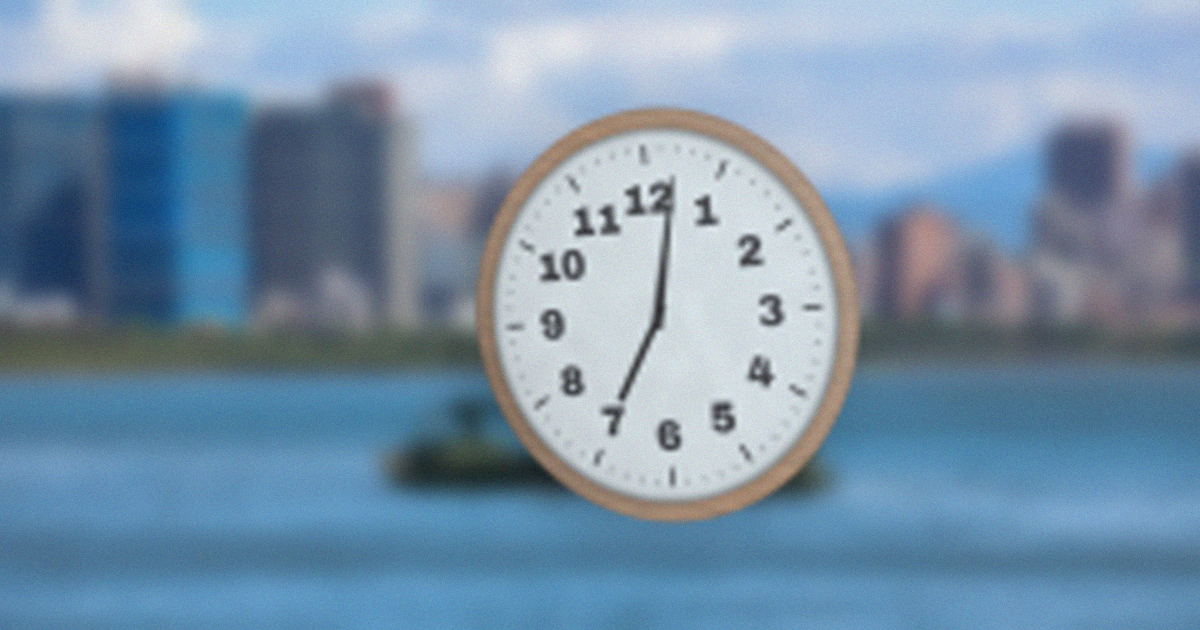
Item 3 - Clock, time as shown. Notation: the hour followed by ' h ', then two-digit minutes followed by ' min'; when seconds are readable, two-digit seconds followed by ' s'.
7 h 02 min
